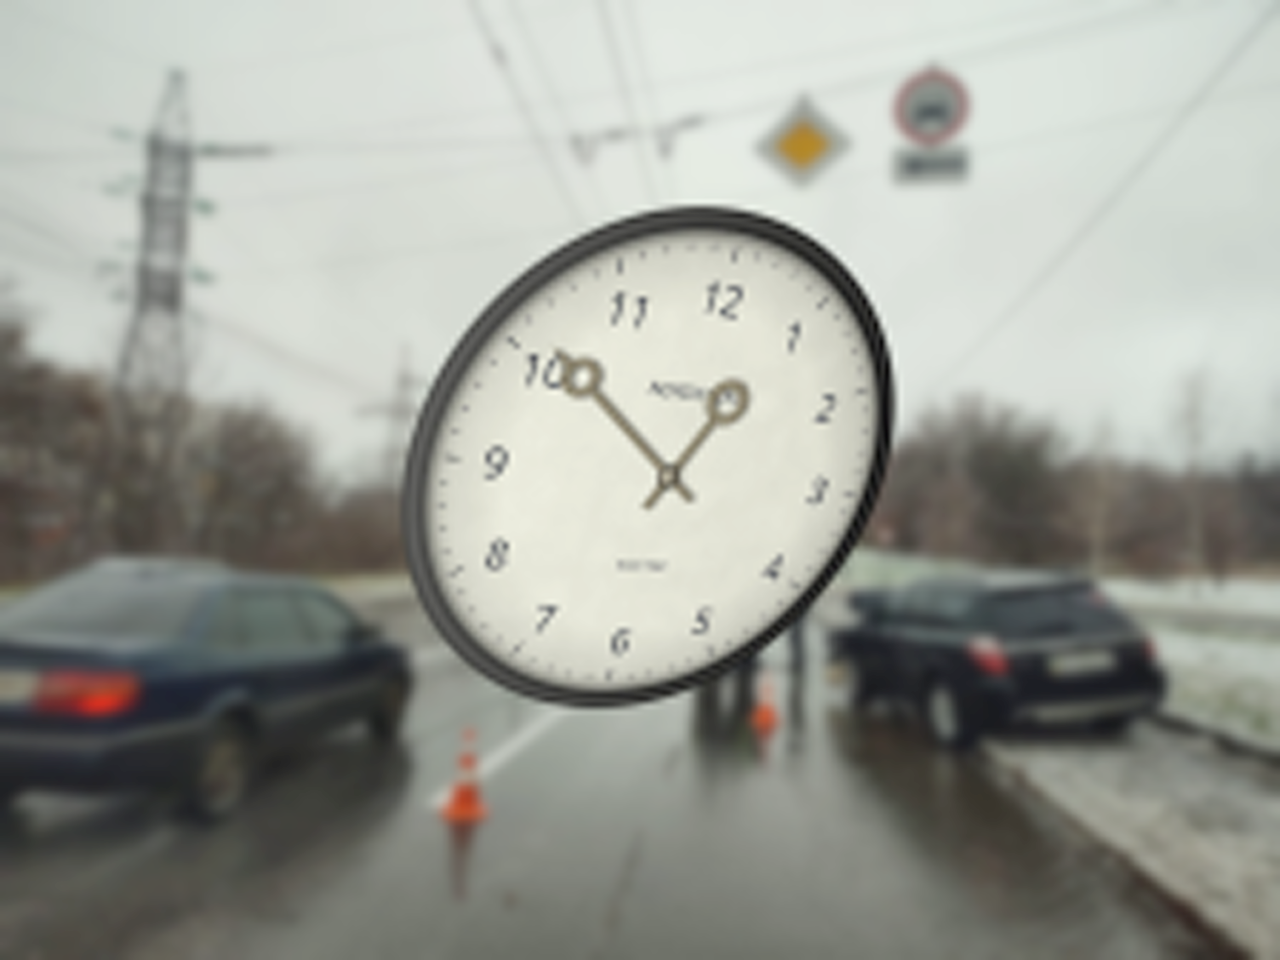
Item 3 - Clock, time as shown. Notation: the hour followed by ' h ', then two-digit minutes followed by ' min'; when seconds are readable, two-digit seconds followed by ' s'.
12 h 51 min
